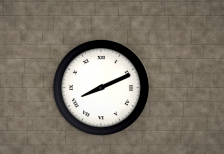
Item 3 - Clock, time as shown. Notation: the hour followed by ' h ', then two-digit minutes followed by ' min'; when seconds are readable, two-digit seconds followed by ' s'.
8 h 11 min
